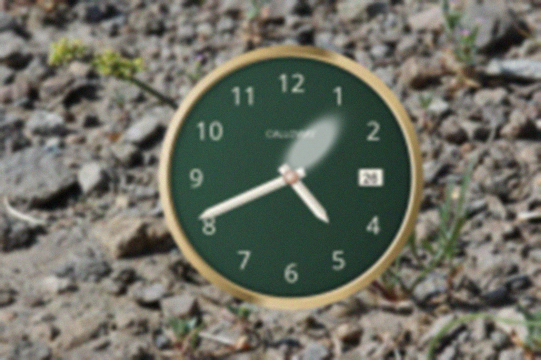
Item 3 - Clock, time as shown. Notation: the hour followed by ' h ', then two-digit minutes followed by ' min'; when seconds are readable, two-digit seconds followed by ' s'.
4 h 41 min
